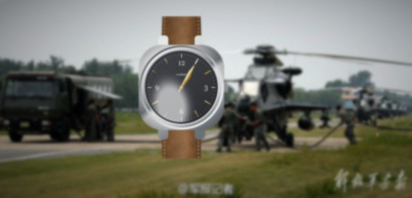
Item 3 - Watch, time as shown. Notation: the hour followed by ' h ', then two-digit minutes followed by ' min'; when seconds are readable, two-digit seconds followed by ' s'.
1 h 05 min
